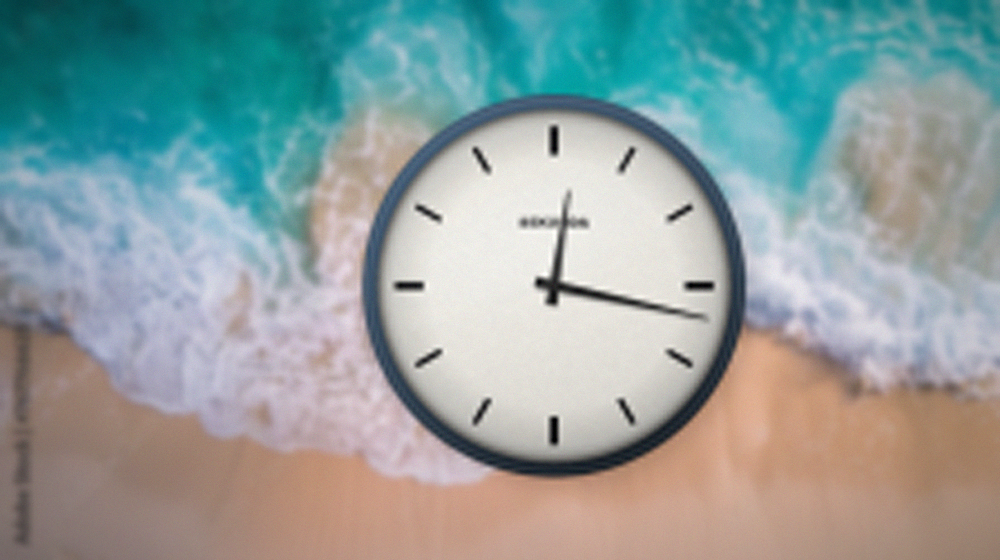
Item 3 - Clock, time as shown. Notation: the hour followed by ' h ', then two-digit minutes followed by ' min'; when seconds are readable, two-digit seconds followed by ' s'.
12 h 17 min
